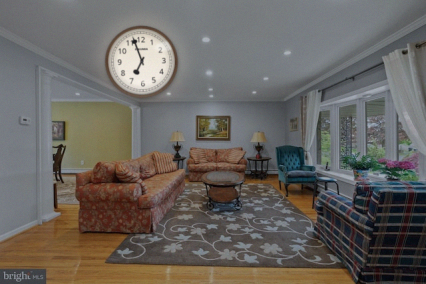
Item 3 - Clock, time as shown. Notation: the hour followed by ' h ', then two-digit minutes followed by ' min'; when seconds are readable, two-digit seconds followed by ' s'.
6 h 57 min
